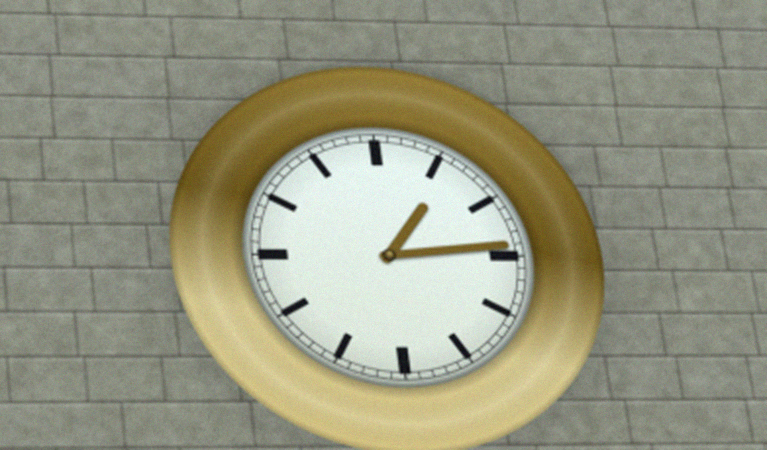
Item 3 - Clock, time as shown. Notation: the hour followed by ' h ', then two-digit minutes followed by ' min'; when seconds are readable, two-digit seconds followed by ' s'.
1 h 14 min
